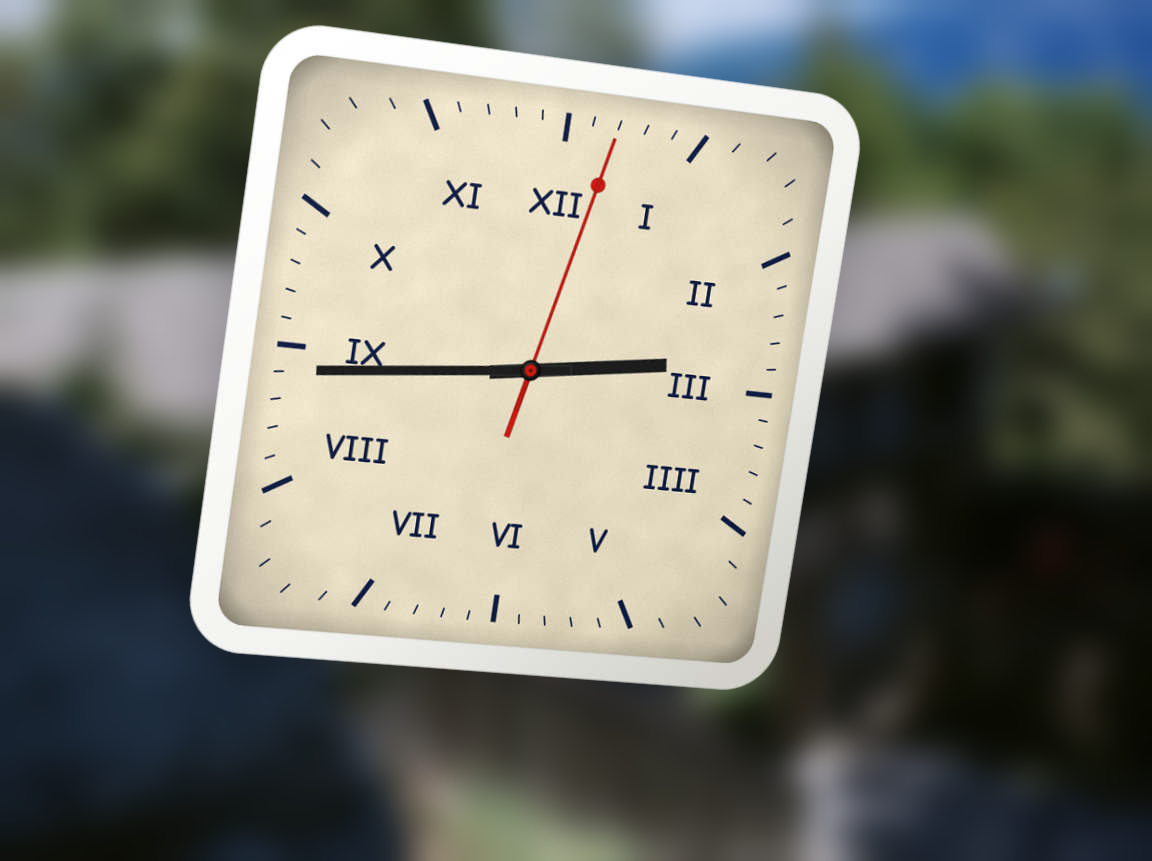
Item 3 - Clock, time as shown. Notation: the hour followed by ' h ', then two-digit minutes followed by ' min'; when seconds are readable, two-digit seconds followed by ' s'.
2 h 44 min 02 s
